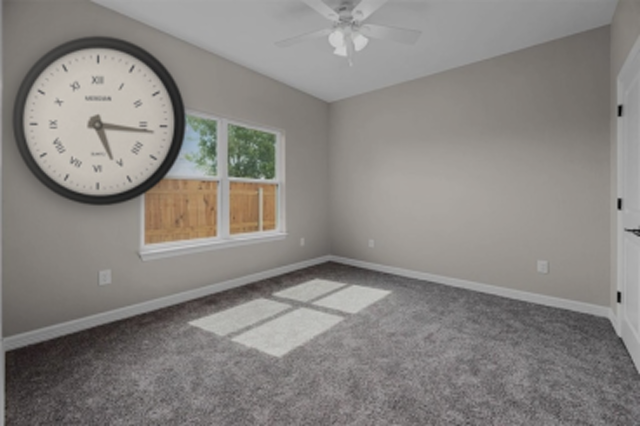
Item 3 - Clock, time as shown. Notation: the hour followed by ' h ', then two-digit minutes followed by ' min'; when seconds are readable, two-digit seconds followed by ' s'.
5 h 16 min
